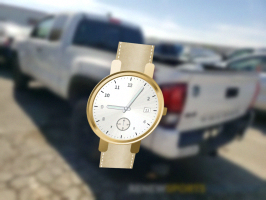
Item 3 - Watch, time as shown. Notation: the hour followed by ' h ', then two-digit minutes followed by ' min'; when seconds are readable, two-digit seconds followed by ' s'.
9 h 05 min
